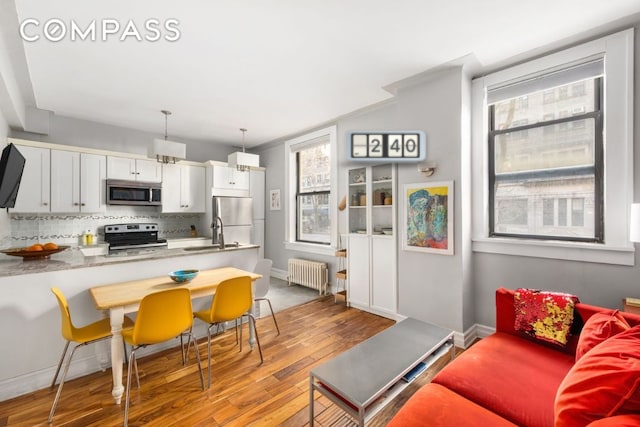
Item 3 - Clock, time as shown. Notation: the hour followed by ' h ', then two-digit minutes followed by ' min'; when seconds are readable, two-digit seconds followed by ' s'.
2 h 40 min
